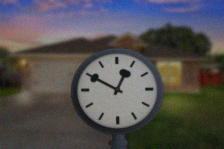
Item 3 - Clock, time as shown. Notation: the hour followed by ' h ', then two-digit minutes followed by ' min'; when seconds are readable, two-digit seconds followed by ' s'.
12 h 50 min
